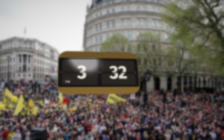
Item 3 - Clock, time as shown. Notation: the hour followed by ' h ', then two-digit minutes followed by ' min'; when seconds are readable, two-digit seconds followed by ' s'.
3 h 32 min
